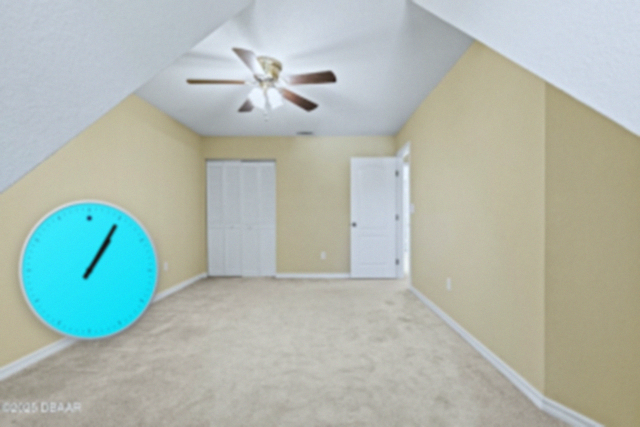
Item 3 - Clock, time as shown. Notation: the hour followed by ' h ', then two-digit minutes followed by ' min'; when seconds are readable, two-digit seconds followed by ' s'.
1 h 05 min
